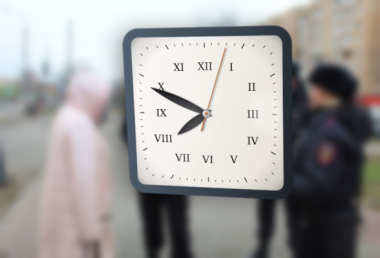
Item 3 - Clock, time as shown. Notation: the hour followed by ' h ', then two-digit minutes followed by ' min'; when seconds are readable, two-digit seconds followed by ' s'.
7 h 49 min 03 s
